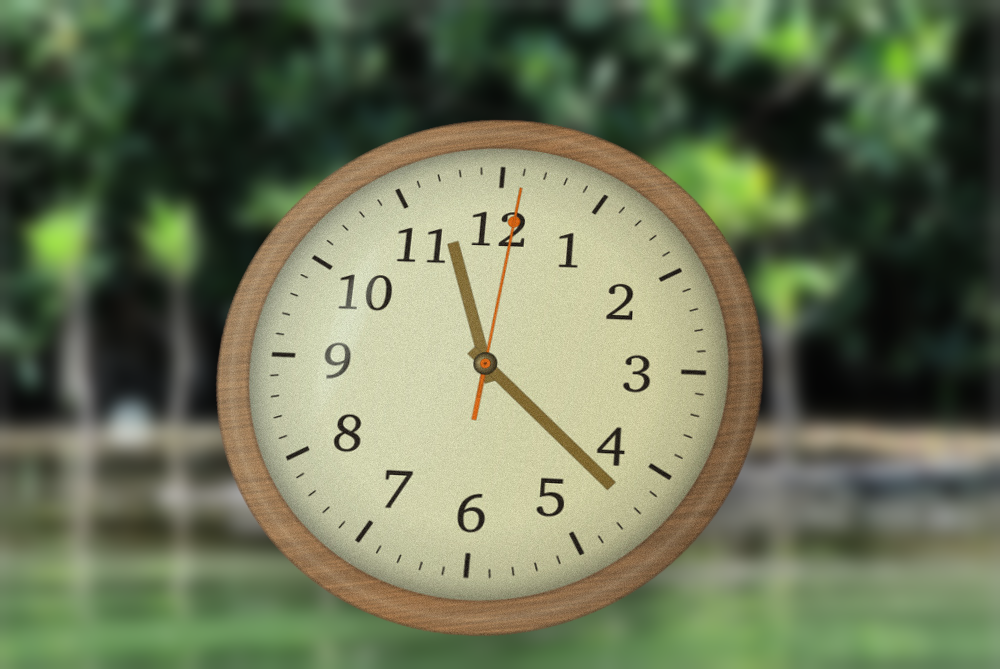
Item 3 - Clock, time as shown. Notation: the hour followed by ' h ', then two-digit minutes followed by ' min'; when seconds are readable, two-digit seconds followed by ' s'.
11 h 22 min 01 s
